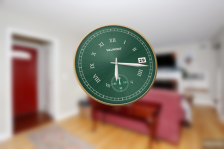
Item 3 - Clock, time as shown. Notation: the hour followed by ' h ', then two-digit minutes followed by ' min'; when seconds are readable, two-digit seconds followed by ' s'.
6 h 17 min
